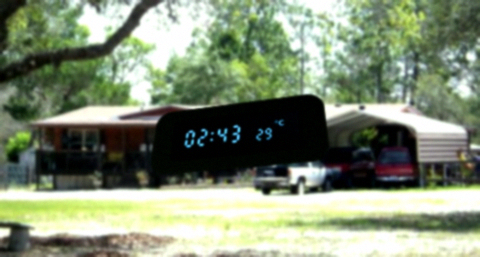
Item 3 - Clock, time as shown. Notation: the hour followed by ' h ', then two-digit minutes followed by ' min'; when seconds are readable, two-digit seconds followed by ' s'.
2 h 43 min
